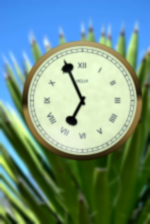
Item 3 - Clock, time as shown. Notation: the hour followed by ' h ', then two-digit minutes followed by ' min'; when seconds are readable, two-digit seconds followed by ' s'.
6 h 56 min
